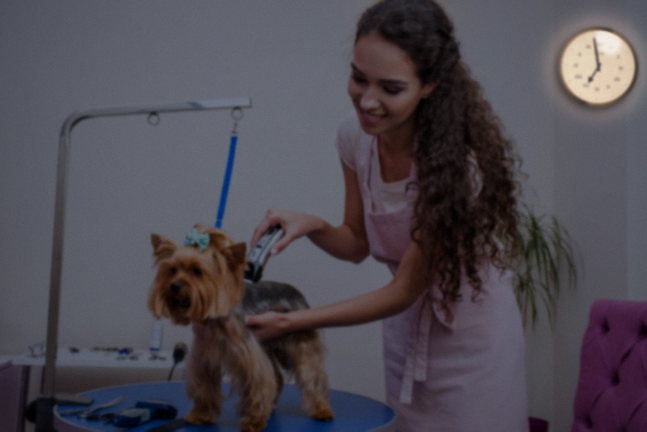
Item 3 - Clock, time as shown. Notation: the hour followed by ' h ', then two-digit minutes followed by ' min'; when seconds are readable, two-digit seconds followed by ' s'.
6 h 58 min
